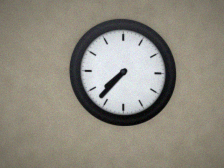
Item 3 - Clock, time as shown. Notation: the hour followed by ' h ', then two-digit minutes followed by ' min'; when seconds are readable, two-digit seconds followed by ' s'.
7 h 37 min
